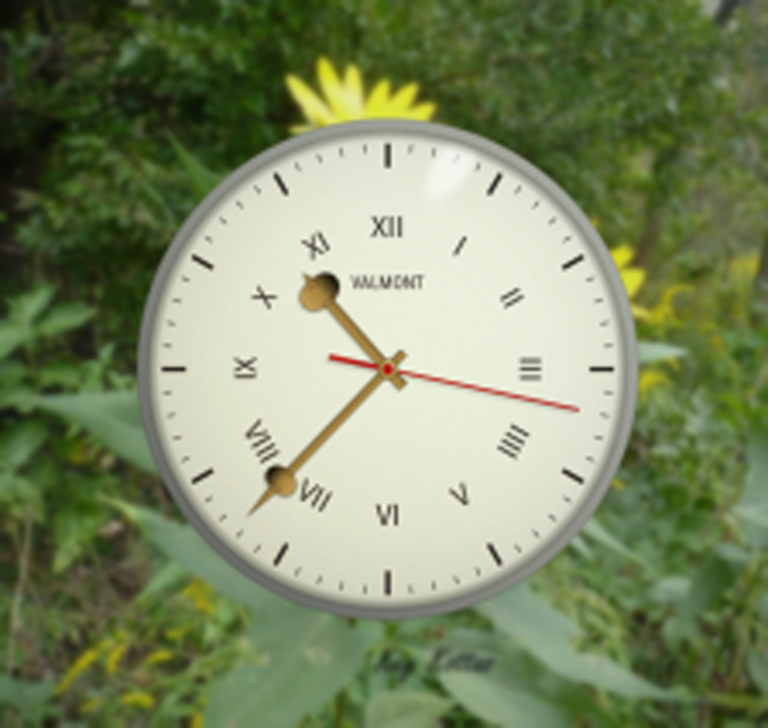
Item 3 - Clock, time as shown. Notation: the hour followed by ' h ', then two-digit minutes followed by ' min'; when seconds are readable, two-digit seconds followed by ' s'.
10 h 37 min 17 s
